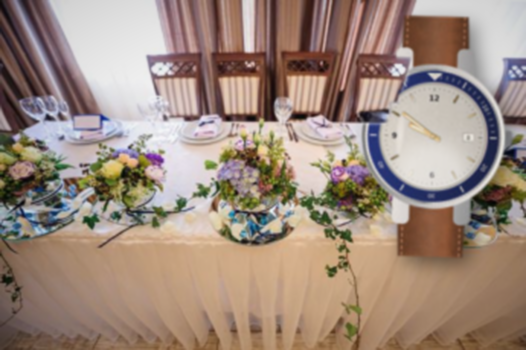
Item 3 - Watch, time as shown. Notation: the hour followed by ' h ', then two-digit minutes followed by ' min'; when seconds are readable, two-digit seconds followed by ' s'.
9 h 51 min
